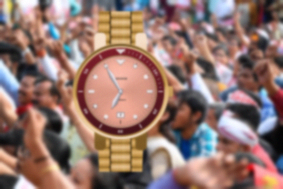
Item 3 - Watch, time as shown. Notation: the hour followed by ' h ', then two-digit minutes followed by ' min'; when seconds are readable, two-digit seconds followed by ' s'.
6 h 55 min
